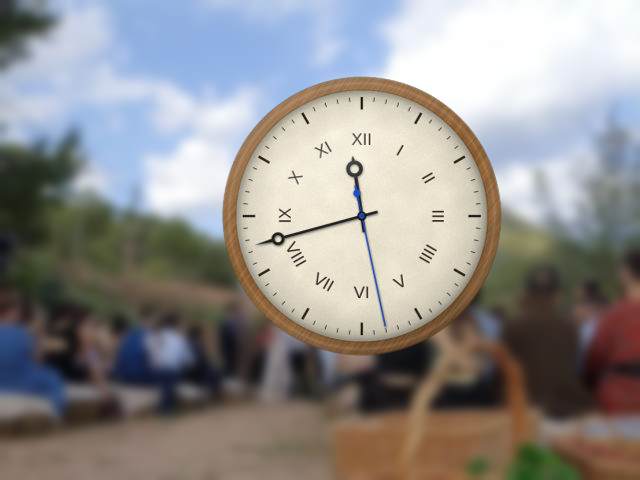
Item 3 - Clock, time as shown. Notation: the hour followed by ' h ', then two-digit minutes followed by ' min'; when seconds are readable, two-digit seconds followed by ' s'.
11 h 42 min 28 s
